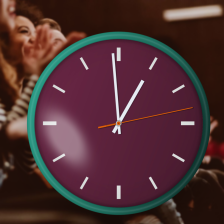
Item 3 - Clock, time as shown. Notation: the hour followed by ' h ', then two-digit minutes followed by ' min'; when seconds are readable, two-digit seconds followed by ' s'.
12 h 59 min 13 s
